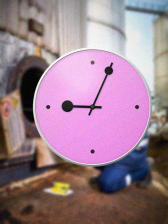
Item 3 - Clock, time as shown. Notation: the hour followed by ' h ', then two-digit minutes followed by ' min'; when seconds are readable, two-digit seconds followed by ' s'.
9 h 04 min
